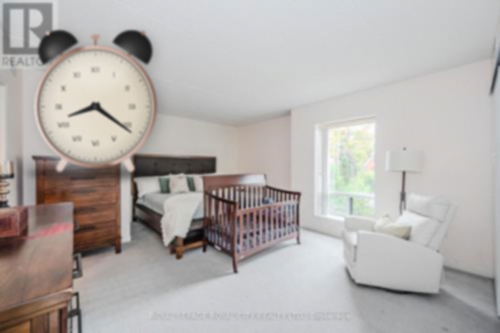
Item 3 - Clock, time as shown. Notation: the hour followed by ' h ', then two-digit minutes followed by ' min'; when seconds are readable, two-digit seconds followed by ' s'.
8 h 21 min
